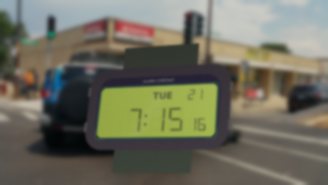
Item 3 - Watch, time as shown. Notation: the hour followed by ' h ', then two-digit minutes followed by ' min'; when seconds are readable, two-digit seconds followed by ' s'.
7 h 15 min 16 s
